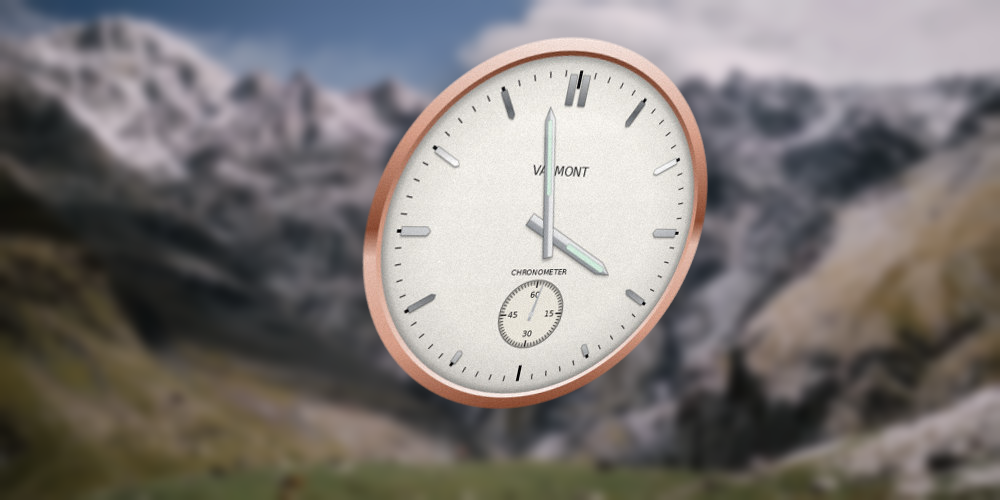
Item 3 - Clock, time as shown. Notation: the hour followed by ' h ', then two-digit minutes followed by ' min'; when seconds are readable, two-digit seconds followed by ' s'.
3 h 58 min 02 s
